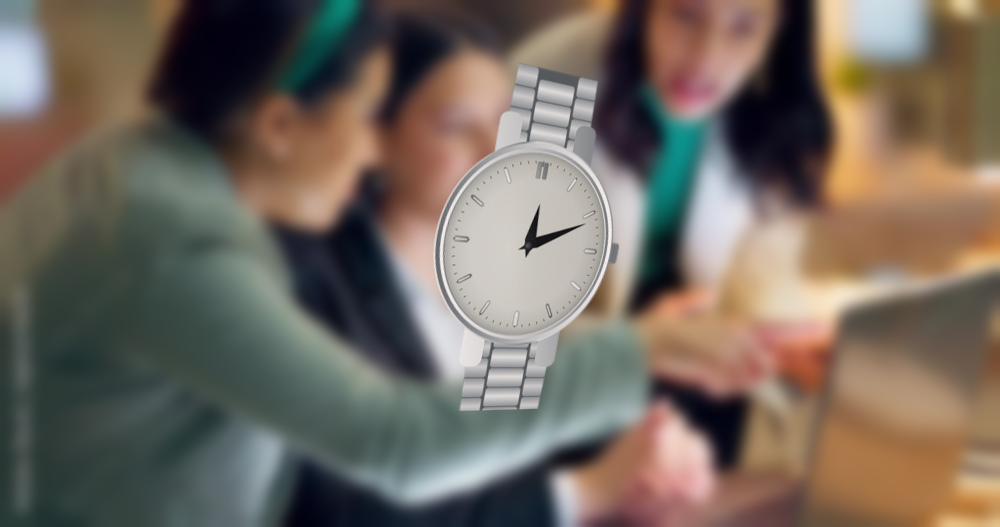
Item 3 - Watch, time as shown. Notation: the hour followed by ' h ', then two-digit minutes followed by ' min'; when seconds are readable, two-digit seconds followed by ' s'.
12 h 11 min
